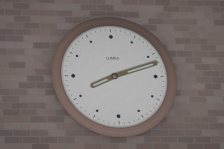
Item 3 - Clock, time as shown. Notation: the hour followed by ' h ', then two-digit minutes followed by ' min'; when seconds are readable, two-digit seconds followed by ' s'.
8 h 12 min
